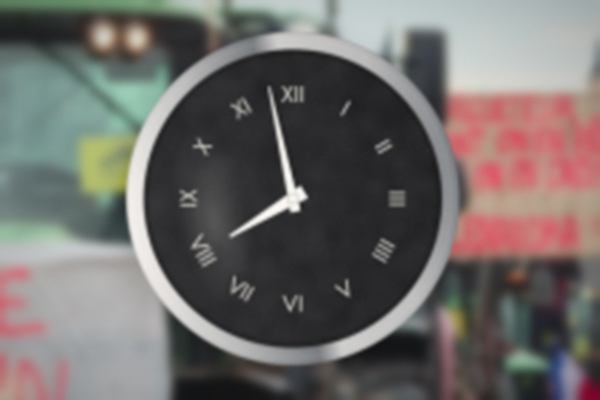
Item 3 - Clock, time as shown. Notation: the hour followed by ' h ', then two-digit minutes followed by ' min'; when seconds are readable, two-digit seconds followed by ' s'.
7 h 58 min
